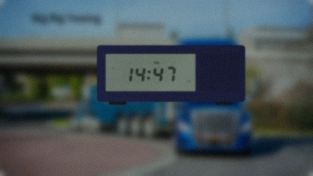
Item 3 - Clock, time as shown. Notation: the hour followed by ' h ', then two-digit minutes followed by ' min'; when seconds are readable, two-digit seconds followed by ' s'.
14 h 47 min
